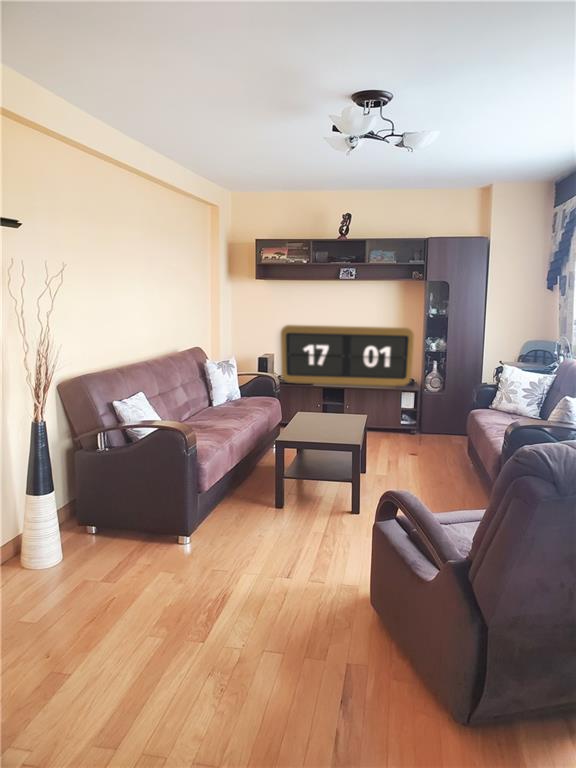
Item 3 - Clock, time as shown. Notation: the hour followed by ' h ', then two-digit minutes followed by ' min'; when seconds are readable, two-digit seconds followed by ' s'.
17 h 01 min
